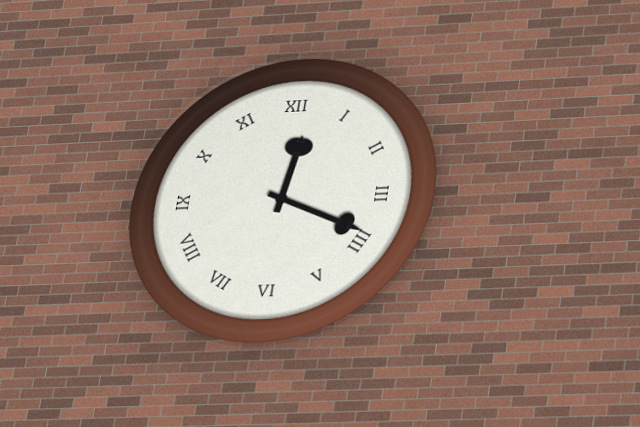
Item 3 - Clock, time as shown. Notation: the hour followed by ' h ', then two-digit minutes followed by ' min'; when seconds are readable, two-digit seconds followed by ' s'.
12 h 19 min
